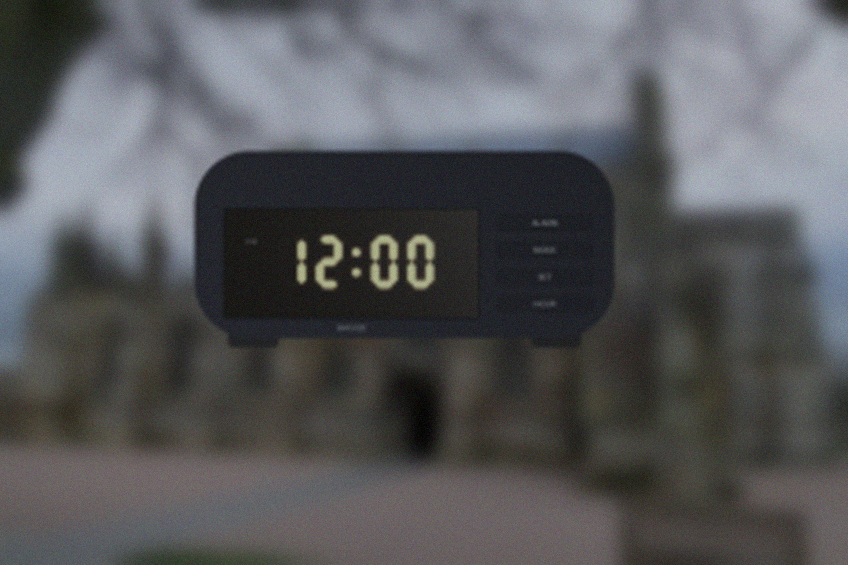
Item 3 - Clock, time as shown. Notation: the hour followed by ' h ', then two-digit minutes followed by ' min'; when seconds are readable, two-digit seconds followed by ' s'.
12 h 00 min
